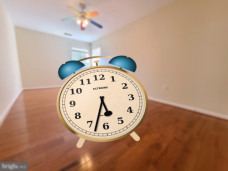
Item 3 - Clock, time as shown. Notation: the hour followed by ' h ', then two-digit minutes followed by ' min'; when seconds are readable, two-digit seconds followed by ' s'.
5 h 33 min
